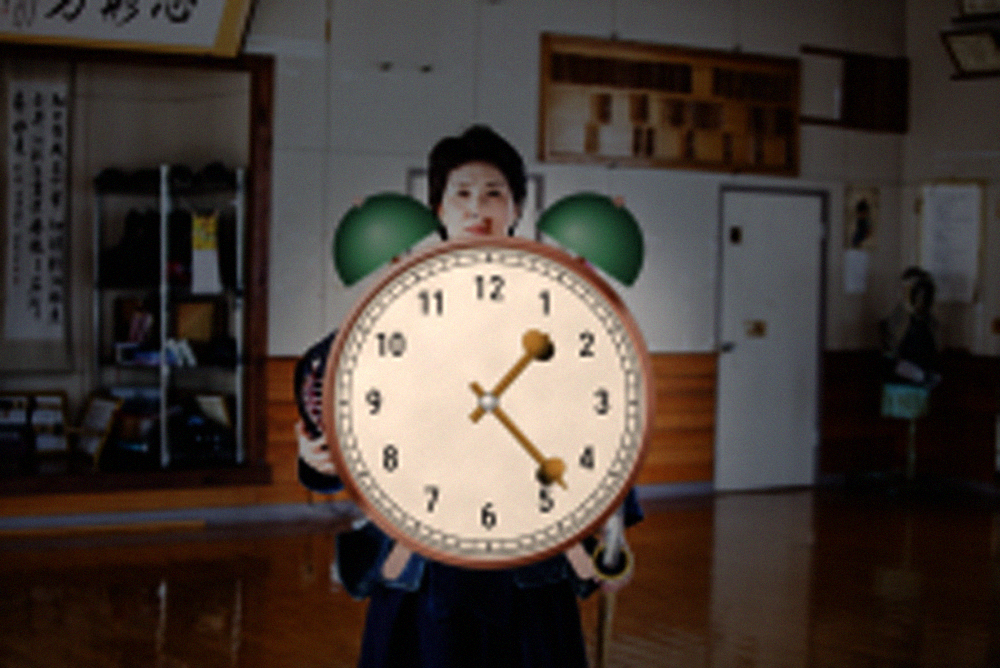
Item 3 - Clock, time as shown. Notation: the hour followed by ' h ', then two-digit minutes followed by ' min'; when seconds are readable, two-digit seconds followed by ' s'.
1 h 23 min
